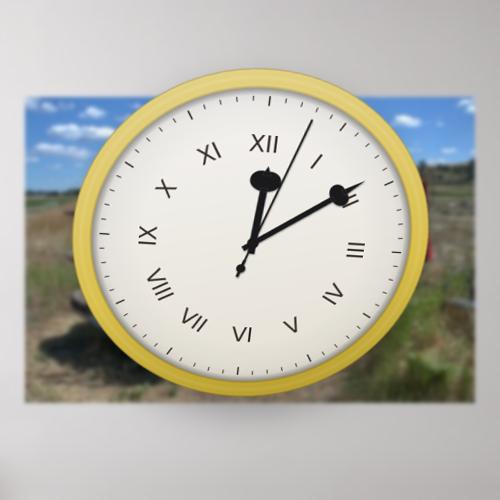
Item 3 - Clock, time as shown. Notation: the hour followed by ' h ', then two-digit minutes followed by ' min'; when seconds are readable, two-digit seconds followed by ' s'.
12 h 09 min 03 s
